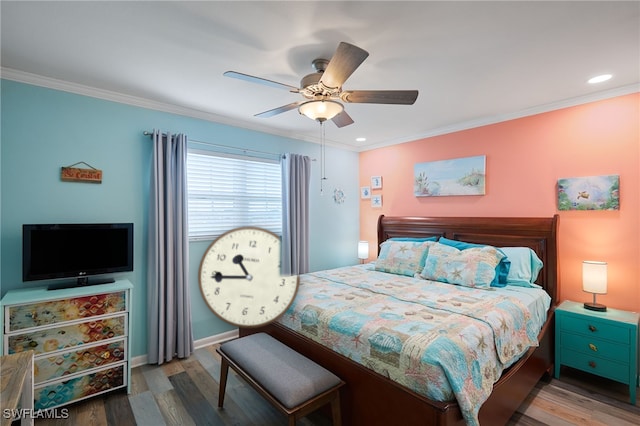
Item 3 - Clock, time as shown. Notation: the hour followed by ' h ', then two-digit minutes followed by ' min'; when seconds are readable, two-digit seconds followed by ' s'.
10 h 44 min
